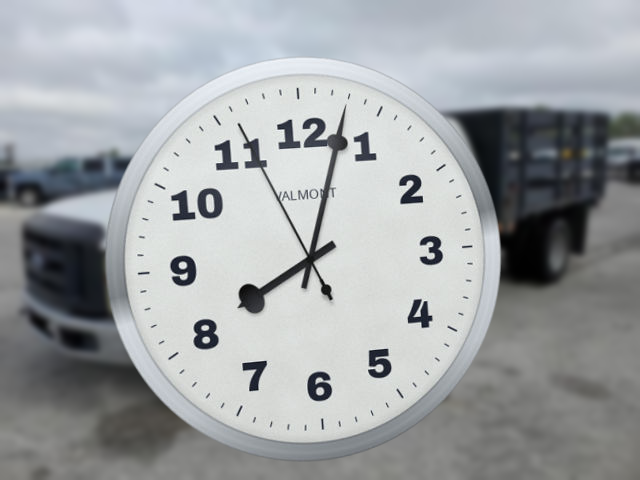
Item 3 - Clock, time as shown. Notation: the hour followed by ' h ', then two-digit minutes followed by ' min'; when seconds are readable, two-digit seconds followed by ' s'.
8 h 02 min 56 s
